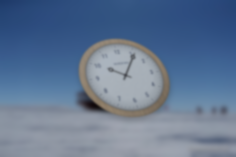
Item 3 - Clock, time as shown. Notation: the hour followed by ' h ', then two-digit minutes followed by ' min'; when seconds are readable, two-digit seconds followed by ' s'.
10 h 06 min
